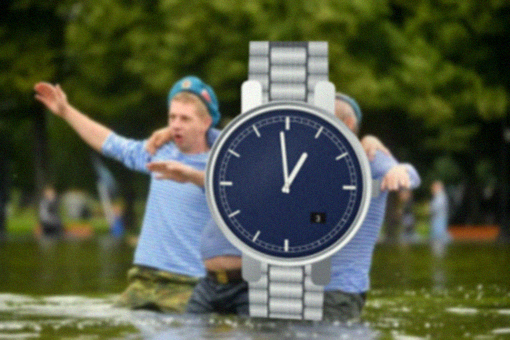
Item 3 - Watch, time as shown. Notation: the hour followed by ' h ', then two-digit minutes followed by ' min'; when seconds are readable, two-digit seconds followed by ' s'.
12 h 59 min
